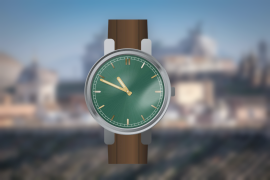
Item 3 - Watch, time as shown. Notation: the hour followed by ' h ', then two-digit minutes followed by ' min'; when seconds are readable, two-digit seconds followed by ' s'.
10 h 49 min
